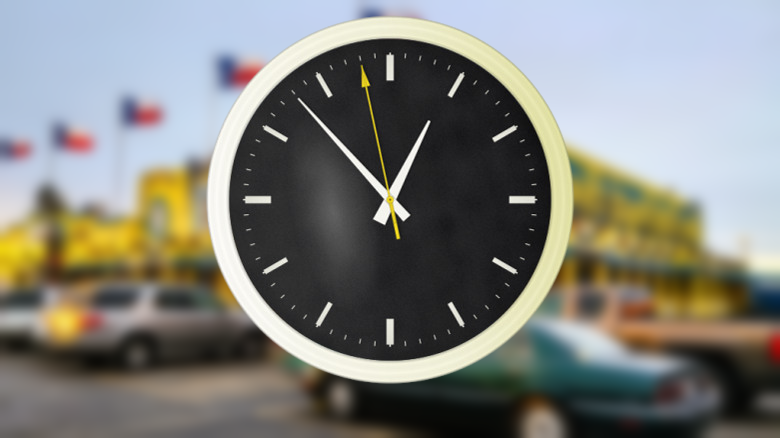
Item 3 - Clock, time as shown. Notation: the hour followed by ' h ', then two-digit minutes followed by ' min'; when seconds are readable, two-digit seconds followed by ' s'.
12 h 52 min 58 s
